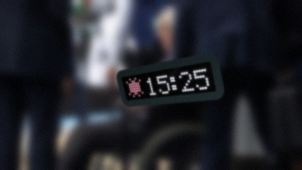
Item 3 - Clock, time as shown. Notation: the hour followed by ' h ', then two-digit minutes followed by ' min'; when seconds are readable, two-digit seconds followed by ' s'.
15 h 25 min
